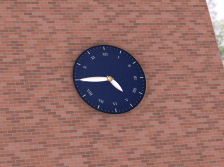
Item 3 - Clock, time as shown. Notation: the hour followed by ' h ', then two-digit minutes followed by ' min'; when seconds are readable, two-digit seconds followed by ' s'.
4 h 45 min
